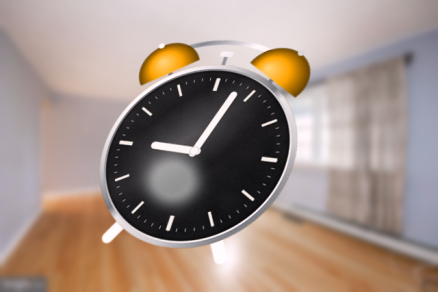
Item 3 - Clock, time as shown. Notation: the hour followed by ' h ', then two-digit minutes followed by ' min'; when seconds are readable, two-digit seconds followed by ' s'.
9 h 03 min
